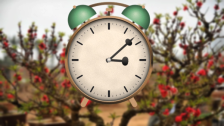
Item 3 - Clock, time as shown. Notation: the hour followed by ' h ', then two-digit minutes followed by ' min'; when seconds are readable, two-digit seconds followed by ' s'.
3 h 08 min
